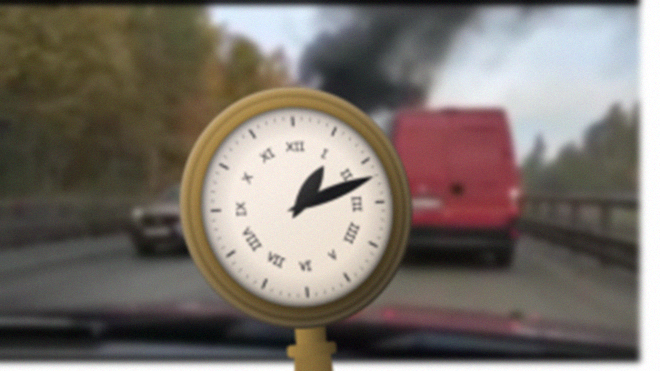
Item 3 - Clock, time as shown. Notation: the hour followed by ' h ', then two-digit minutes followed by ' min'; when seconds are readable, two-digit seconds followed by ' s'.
1 h 12 min
